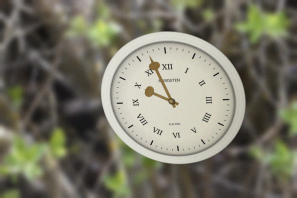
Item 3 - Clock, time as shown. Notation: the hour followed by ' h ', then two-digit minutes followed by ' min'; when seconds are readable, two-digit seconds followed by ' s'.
9 h 57 min
